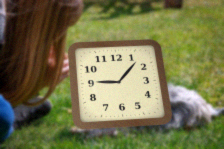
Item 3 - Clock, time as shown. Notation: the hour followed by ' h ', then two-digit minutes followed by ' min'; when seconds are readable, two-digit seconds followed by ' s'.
9 h 07 min
